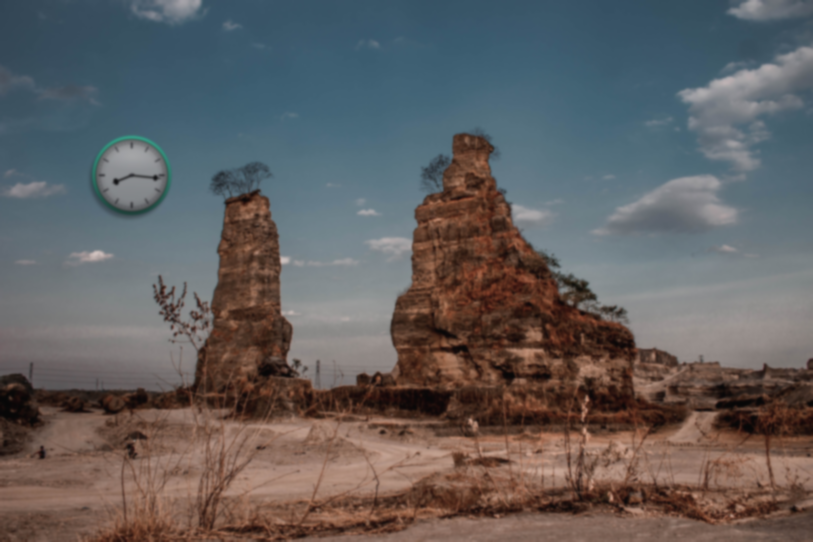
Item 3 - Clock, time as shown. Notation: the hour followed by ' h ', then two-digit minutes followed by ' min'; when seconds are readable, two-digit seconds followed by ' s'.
8 h 16 min
